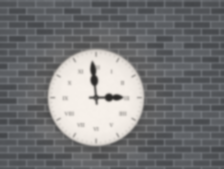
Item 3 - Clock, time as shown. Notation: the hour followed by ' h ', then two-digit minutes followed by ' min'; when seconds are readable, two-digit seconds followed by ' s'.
2 h 59 min
